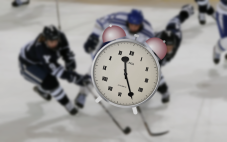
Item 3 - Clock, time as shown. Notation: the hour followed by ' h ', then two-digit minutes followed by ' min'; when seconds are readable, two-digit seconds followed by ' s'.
11 h 25 min
